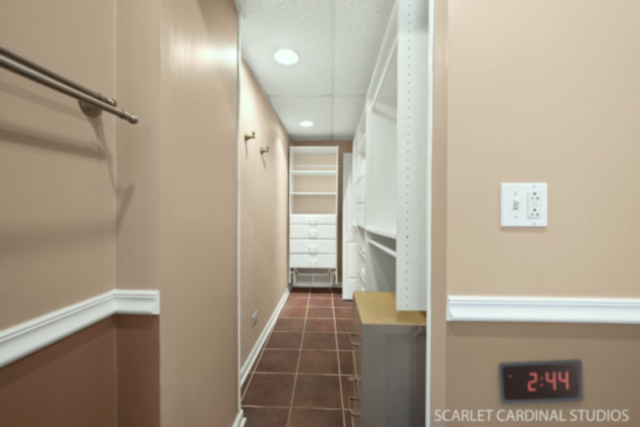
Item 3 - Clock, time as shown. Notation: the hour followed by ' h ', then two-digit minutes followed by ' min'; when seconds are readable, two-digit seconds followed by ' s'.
2 h 44 min
